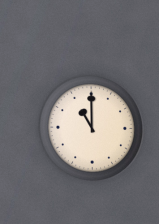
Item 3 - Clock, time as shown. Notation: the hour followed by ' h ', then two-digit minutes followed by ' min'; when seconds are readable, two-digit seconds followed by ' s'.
11 h 00 min
